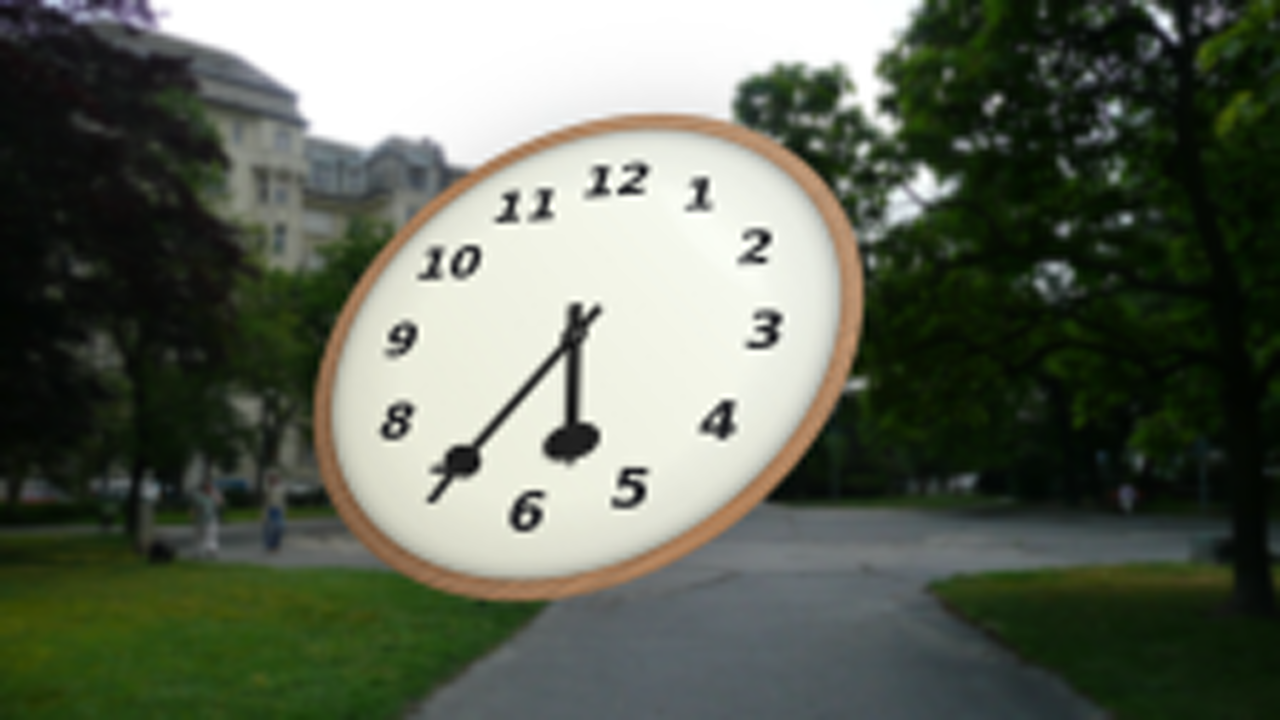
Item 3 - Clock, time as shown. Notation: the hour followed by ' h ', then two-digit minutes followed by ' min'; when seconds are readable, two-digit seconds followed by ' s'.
5 h 35 min
